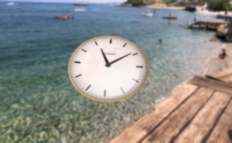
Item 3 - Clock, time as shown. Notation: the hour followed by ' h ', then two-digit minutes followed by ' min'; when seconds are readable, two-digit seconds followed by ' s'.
11 h 09 min
